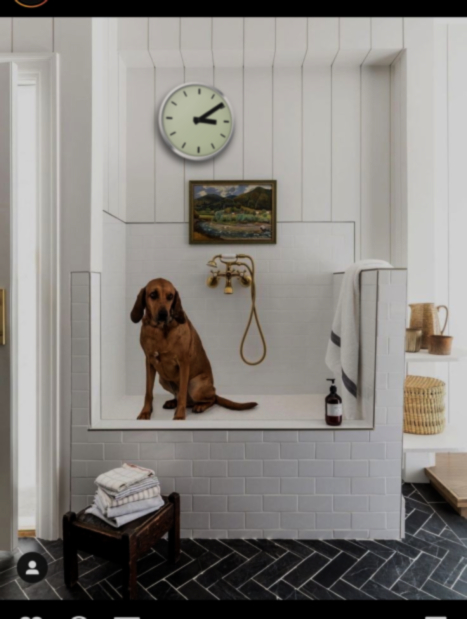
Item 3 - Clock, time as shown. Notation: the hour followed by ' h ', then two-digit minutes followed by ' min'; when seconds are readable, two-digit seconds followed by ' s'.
3 h 09 min
